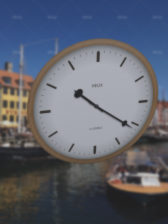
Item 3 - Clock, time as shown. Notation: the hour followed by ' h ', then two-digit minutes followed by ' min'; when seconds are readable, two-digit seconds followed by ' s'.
10 h 21 min
